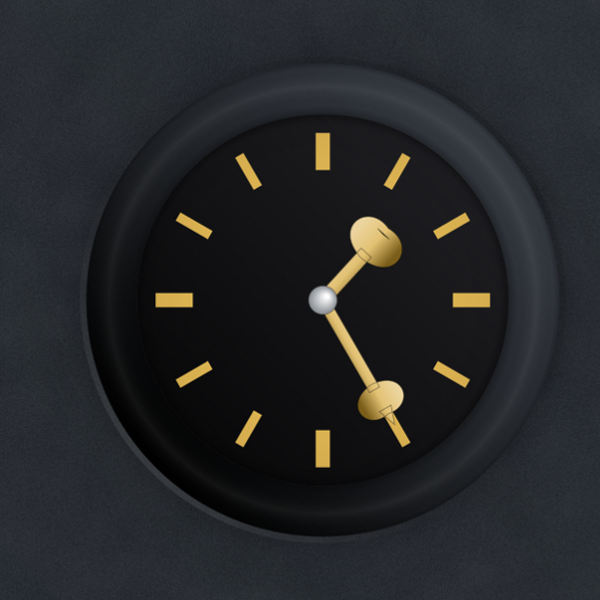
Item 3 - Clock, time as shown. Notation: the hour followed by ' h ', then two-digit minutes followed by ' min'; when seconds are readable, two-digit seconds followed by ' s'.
1 h 25 min
